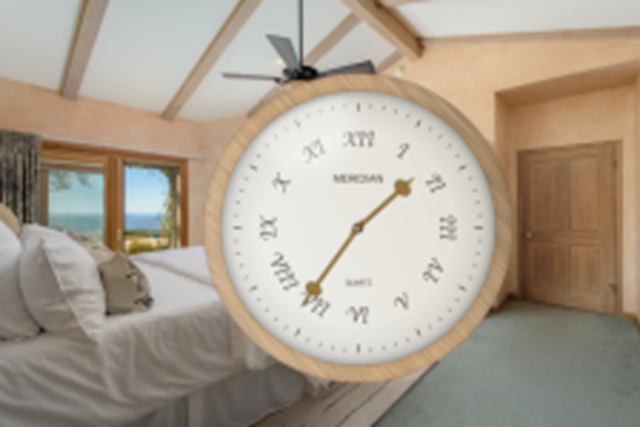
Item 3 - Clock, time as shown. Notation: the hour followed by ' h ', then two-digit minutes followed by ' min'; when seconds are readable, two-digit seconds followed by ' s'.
1 h 36 min
